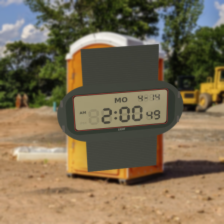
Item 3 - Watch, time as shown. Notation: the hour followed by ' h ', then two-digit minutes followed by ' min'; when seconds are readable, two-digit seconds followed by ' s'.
2 h 00 min 49 s
